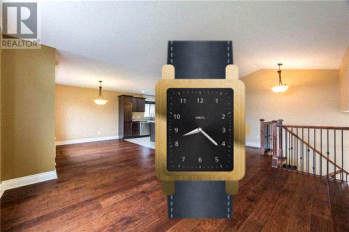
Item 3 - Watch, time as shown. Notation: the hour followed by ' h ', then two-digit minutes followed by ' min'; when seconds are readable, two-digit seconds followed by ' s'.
8 h 22 min
